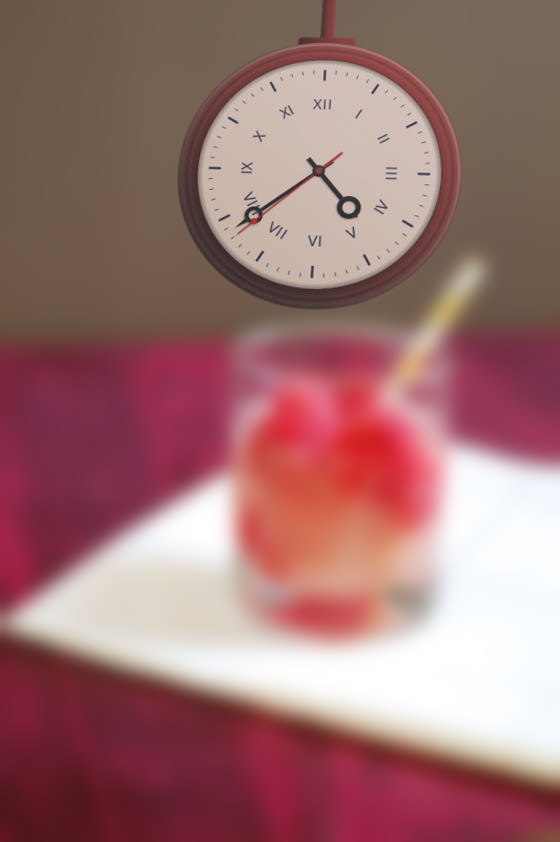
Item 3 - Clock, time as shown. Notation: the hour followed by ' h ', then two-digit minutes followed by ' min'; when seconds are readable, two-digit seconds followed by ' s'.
4 h 38 min 38 s
